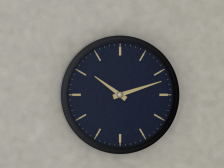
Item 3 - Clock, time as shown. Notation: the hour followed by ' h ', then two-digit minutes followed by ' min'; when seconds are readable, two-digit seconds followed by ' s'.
10 h 12 min
